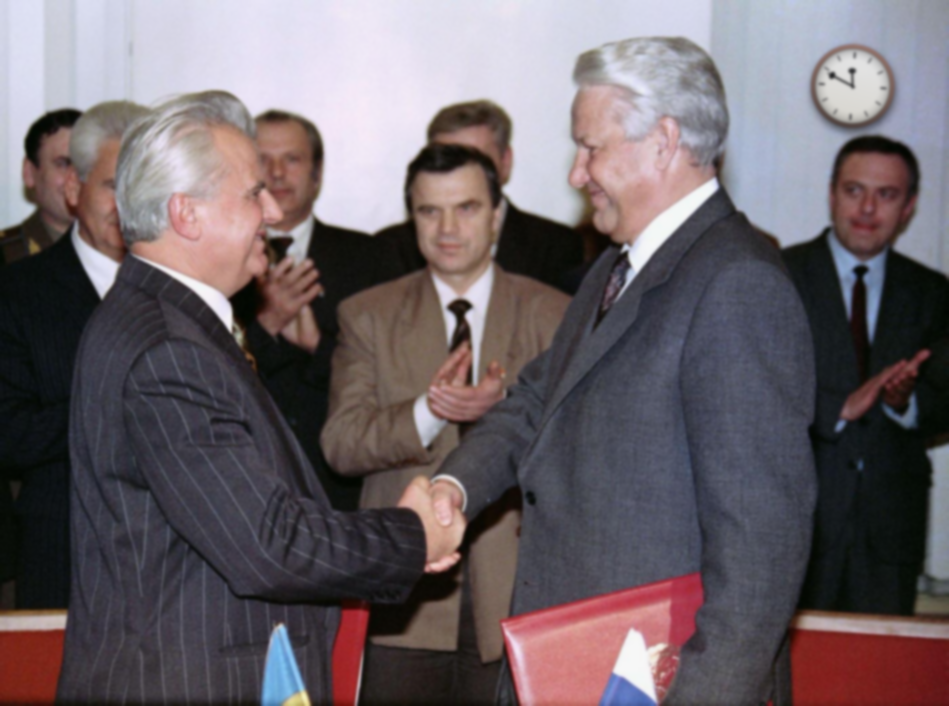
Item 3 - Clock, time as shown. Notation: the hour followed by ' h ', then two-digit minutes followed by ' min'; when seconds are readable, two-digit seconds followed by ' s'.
11 h 49 min
